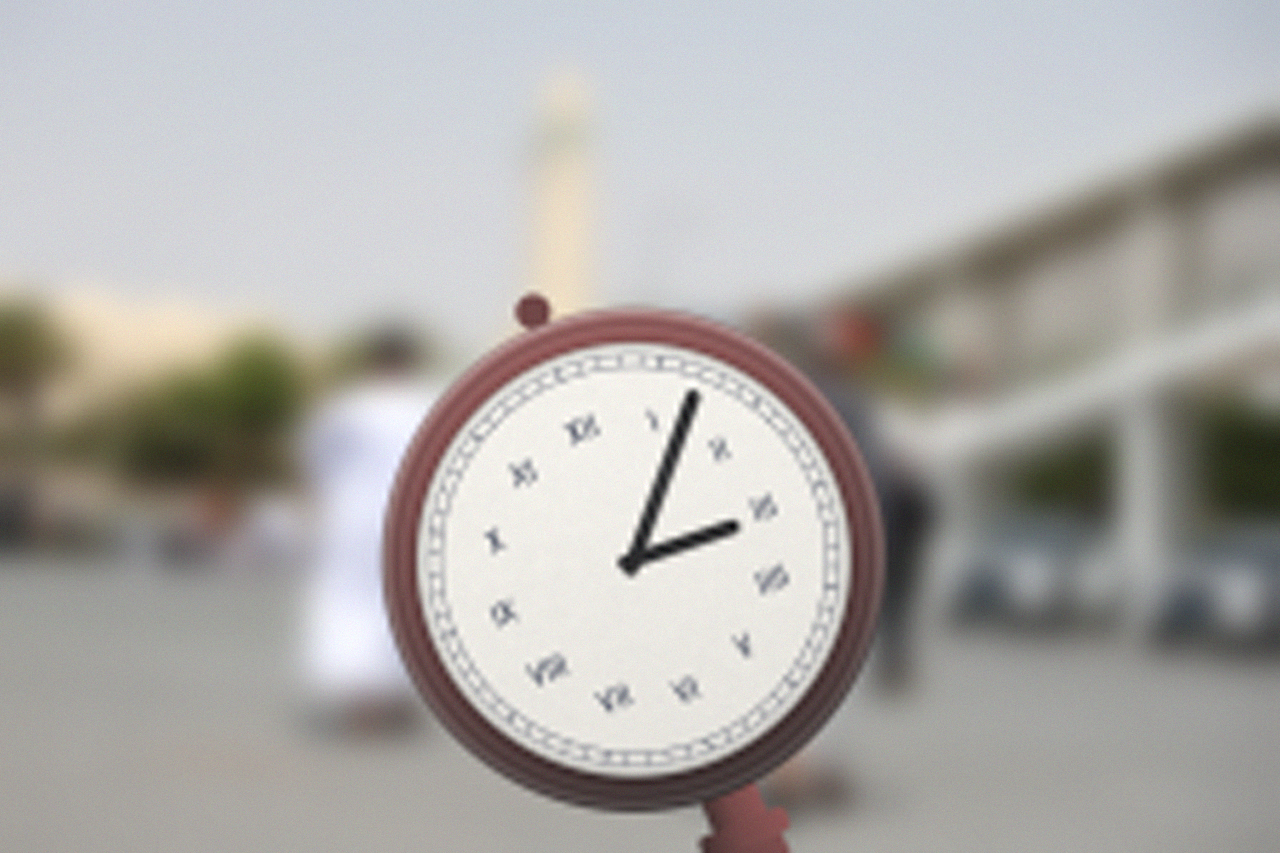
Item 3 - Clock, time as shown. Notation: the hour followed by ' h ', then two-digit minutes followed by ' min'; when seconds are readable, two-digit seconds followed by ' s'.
3 h 07 min
